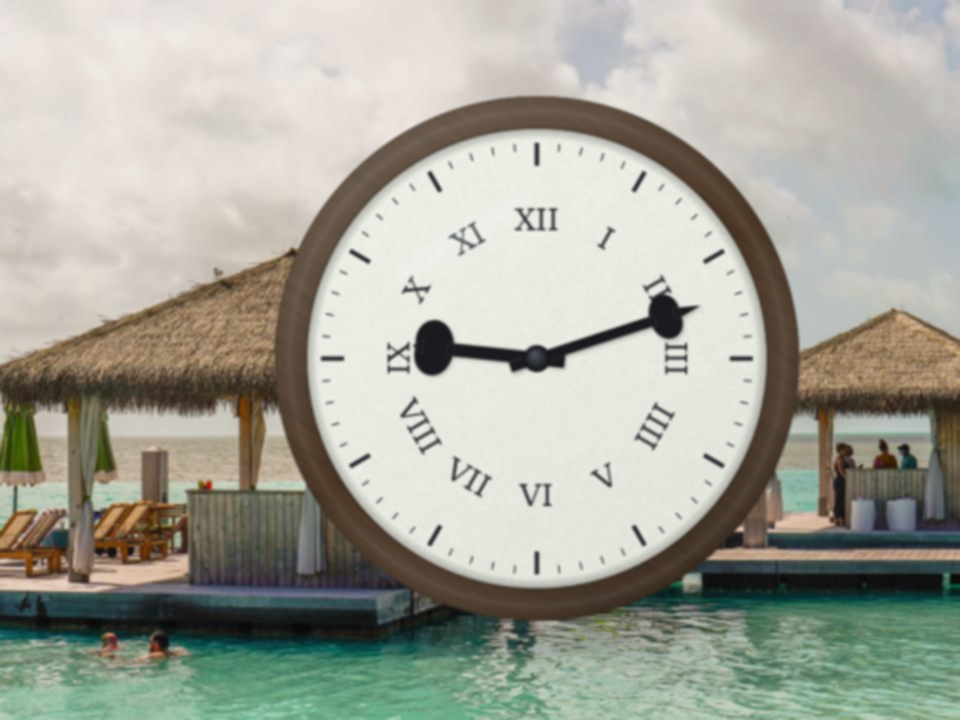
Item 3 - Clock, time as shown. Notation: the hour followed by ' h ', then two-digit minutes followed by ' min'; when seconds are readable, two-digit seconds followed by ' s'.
9 h 12 min
